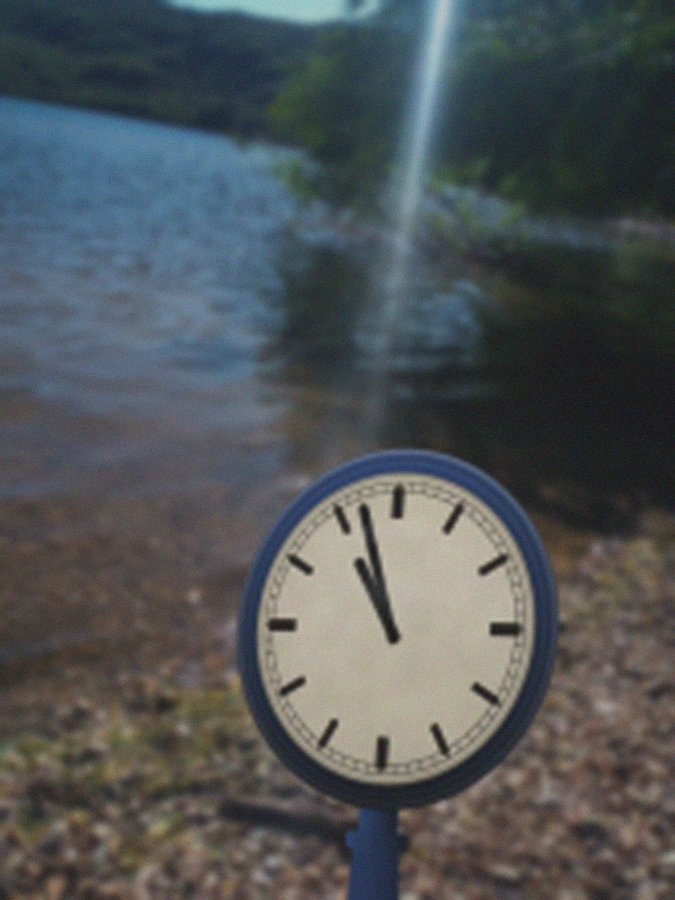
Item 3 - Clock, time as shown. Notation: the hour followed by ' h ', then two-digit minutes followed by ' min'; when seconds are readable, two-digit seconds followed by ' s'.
10 h 57 min
